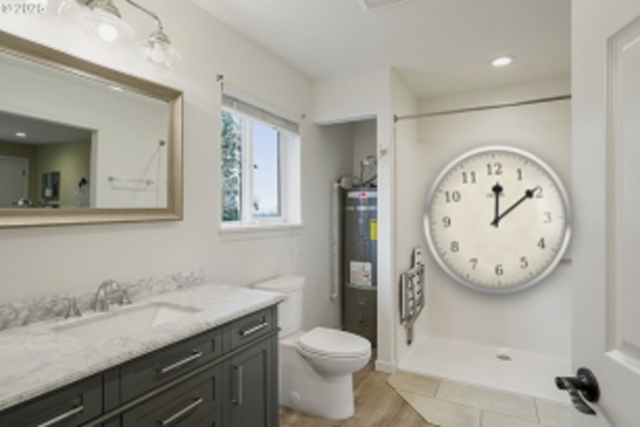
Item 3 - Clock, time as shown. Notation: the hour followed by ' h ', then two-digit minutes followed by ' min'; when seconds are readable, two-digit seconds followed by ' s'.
12 h 09 min
